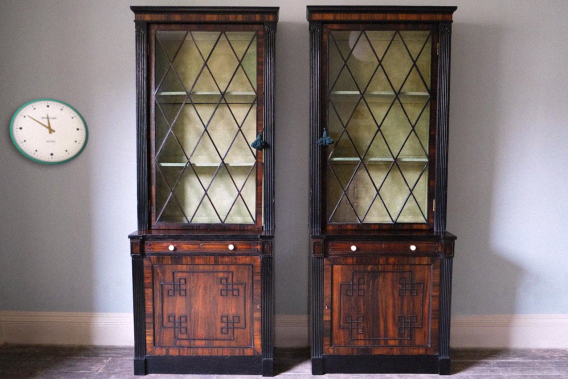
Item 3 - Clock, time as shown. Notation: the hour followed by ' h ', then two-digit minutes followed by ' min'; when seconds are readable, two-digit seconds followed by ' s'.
11 h 51 min
